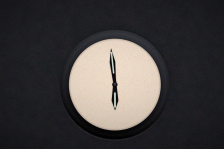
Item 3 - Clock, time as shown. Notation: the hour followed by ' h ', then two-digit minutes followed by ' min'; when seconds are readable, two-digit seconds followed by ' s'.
5 h 59 min
